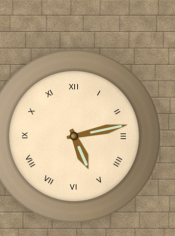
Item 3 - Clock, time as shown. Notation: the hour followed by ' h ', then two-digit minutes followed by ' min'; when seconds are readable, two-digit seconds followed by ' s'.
5 h 13 min
